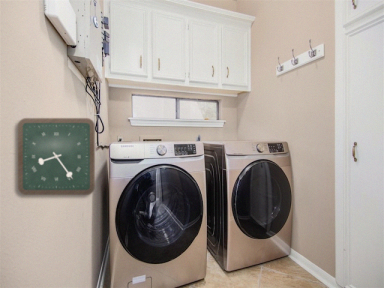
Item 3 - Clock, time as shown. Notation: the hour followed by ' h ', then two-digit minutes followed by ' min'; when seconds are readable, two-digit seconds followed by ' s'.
8 h 24 min
